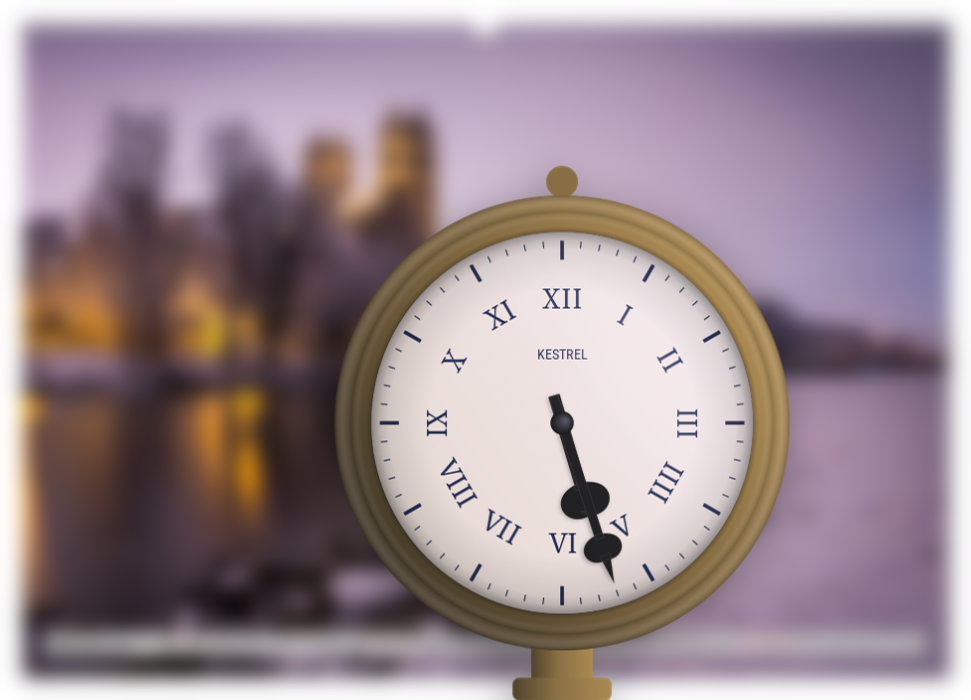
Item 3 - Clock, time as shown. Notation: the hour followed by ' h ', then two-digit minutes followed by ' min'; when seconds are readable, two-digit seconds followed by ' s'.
5 h 27 min
